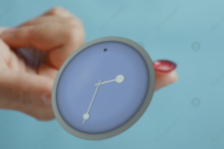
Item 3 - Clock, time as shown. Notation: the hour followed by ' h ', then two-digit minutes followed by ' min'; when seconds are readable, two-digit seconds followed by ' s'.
2 h 32 min
